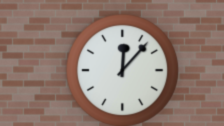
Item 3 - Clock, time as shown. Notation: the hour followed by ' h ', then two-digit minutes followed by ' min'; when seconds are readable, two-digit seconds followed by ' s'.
12 h 07 min
